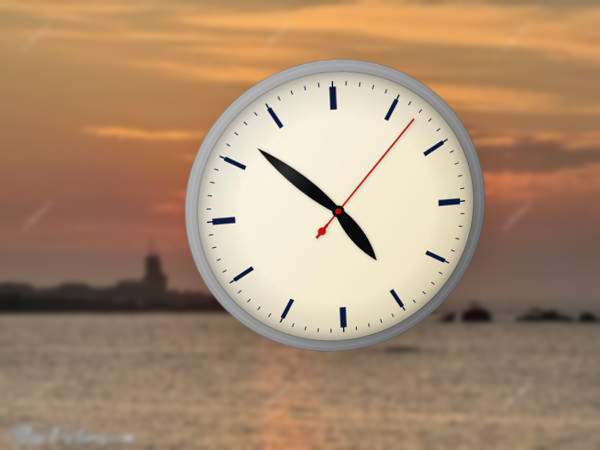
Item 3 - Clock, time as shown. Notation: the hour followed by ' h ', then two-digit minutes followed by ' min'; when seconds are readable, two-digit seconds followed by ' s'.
4 h 52 min 07 s
